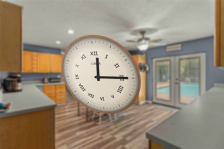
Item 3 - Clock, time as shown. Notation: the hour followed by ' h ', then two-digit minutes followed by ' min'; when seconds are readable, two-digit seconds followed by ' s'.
12 h 15 min
